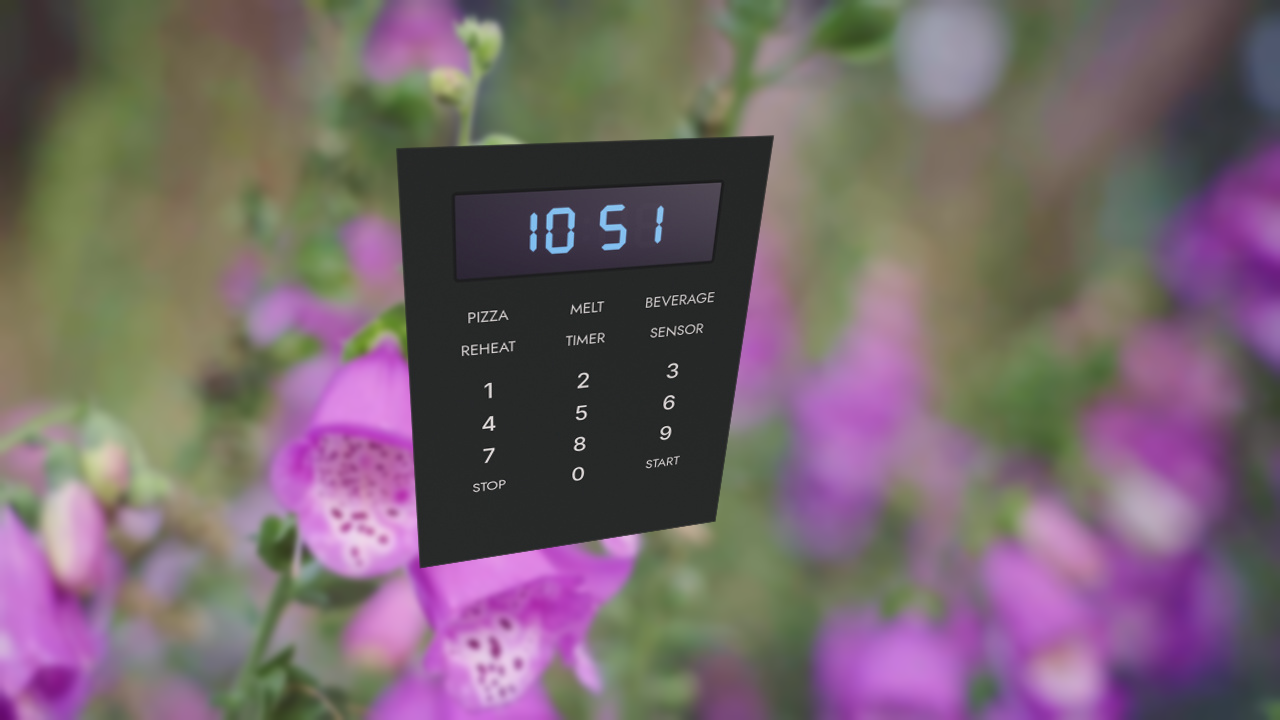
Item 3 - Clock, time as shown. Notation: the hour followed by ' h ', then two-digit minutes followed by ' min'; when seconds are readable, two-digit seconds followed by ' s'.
10 h 51 min
